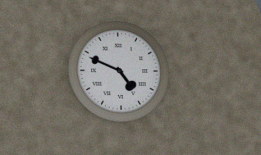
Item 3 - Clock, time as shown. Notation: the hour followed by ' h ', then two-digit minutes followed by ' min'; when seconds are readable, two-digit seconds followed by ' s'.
4 h 49 min
